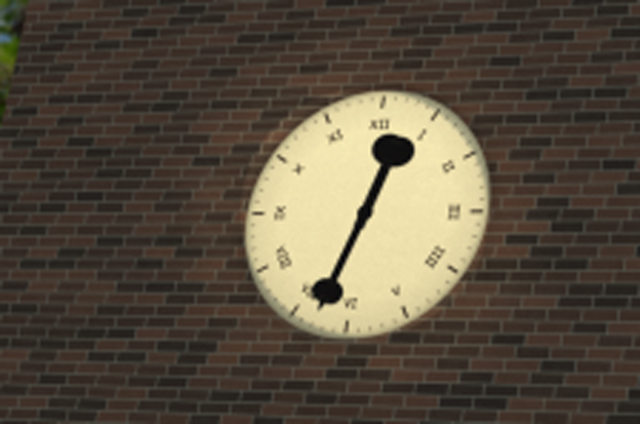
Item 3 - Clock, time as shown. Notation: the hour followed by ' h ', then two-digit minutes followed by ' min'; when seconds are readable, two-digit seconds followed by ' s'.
12 h 33 min
